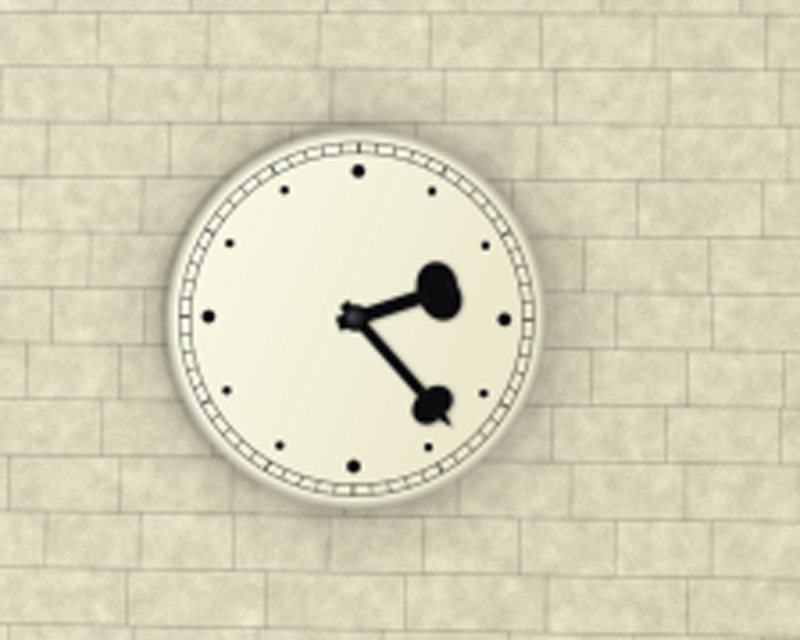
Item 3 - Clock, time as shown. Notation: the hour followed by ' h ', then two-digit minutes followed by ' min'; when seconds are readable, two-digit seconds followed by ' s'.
2 h 23 min
